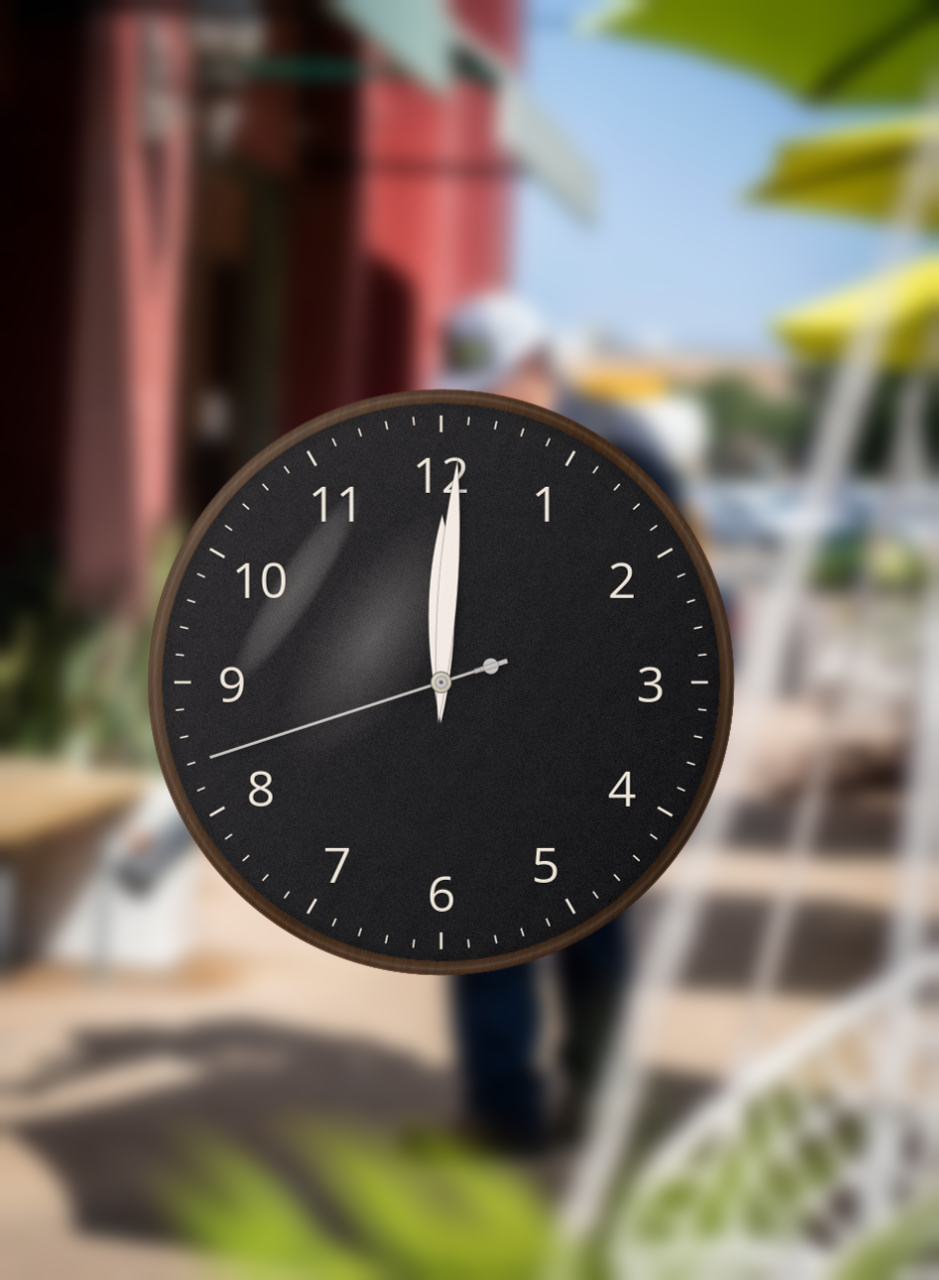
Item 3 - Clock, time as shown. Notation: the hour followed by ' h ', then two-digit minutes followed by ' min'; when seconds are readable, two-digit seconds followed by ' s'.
12 h 00 min 42 s
